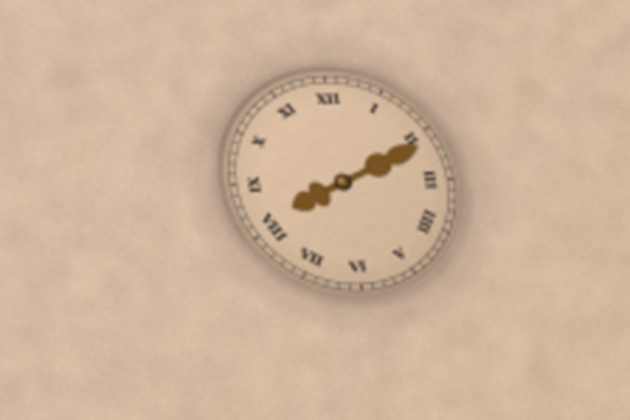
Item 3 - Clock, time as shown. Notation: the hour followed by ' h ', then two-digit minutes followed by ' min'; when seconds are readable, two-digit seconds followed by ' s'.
8 h 11 min
